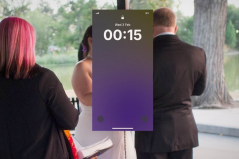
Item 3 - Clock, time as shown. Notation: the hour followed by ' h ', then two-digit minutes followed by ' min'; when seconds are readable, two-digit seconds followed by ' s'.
0 h 15 min
